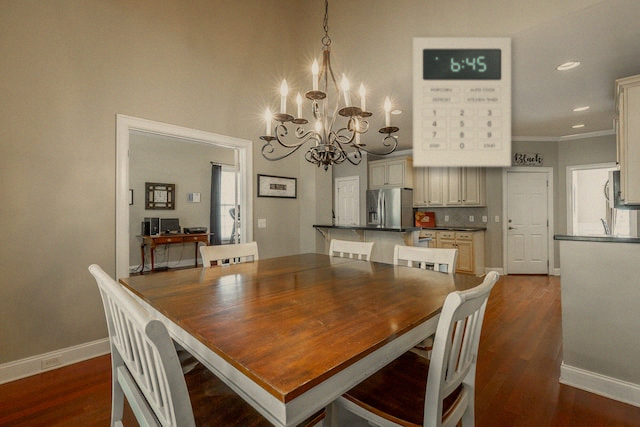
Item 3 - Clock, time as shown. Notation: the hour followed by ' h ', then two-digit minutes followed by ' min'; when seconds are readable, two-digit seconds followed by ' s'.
6 h 45 min
